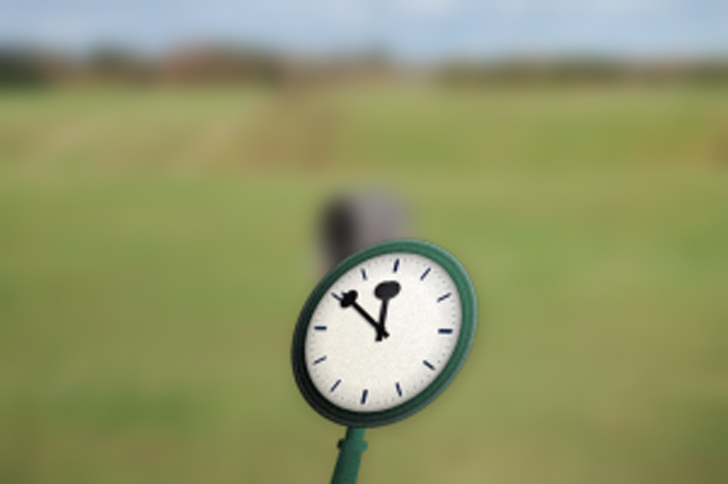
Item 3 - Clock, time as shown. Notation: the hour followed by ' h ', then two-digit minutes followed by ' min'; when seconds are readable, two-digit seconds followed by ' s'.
11 h 51 min
